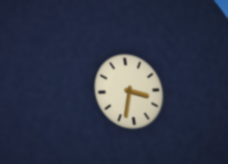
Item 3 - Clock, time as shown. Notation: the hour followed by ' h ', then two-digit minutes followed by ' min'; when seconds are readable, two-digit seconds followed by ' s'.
3 h 33 min
